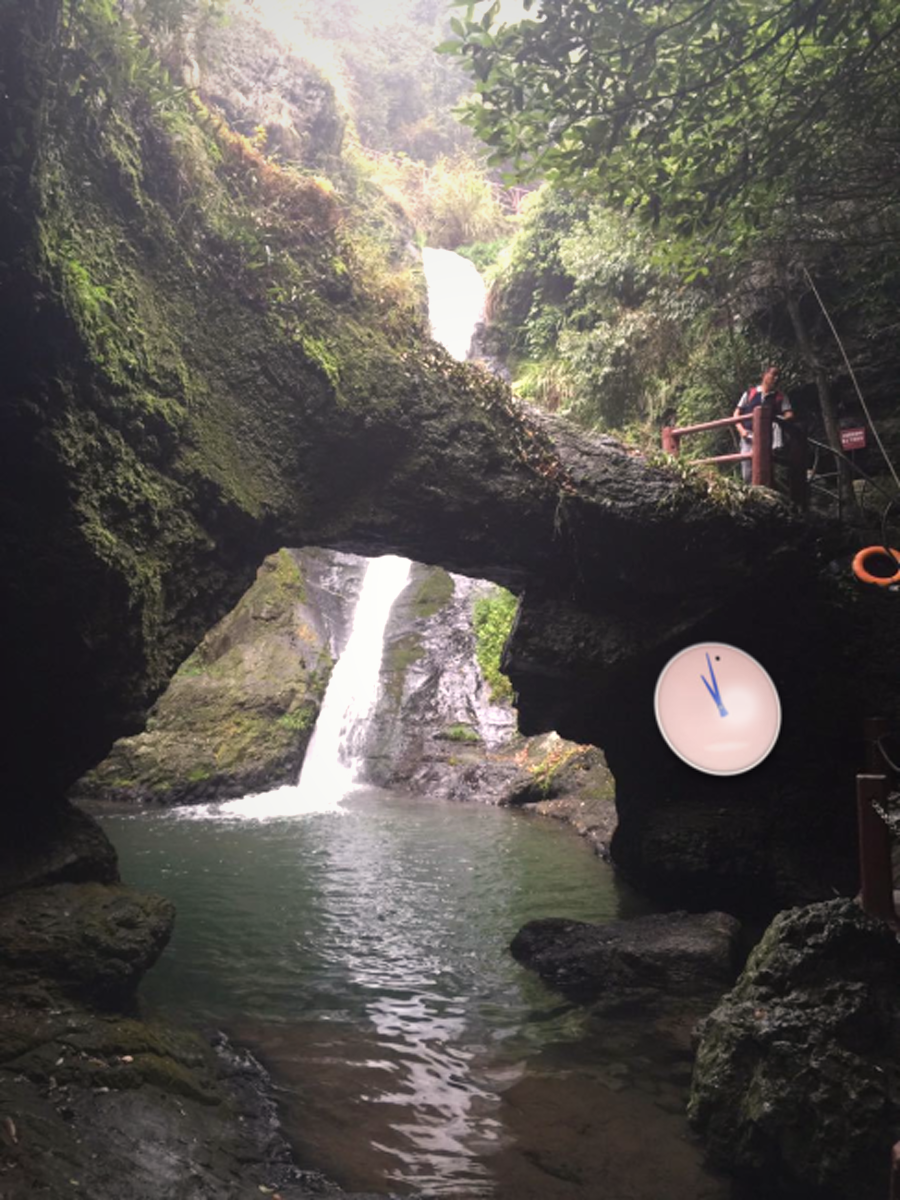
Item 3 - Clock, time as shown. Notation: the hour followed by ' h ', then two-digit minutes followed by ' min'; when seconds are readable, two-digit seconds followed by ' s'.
10 h 58 min
